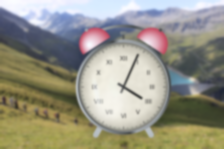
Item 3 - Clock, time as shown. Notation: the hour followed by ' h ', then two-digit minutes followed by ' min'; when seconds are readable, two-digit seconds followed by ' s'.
4 h 04 min
